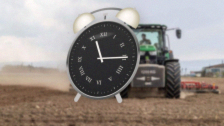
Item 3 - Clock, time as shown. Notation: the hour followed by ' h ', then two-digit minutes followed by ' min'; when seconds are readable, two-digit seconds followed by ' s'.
11 h 15 min
